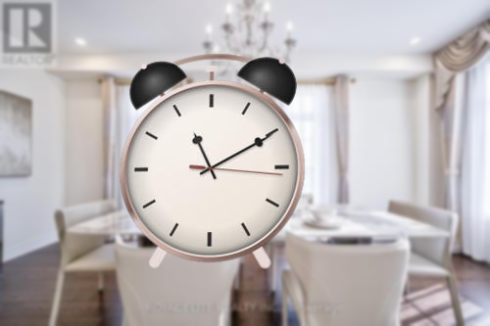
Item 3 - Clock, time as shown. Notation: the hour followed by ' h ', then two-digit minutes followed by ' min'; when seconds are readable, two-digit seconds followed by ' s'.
11 h 10 min 16 s
